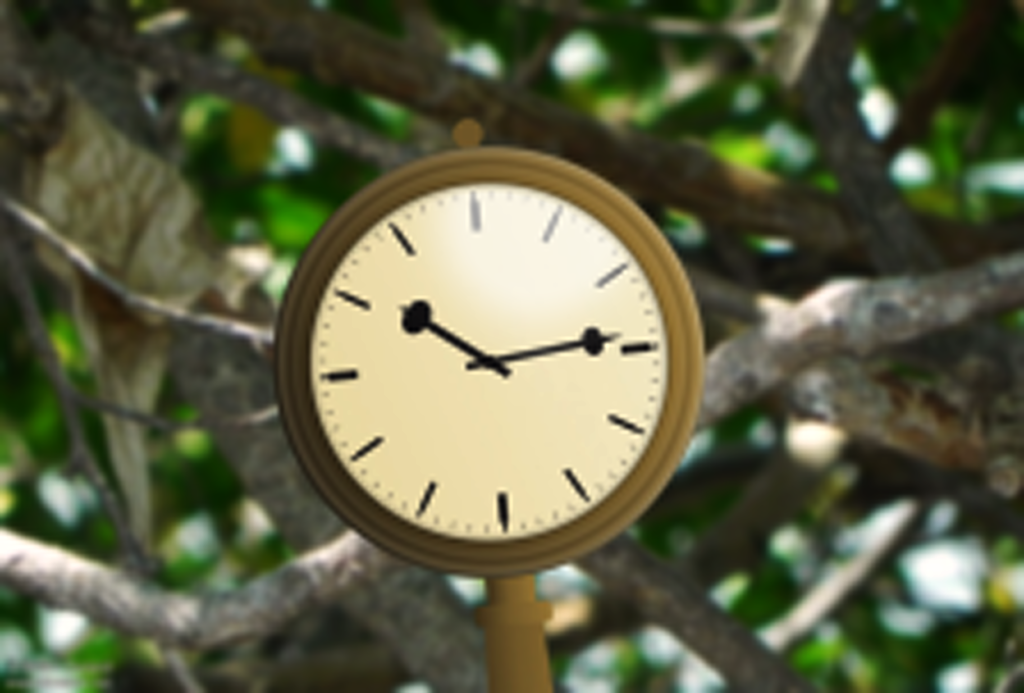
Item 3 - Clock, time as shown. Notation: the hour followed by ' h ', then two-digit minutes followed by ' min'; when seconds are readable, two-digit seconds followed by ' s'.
10 h 14 min
